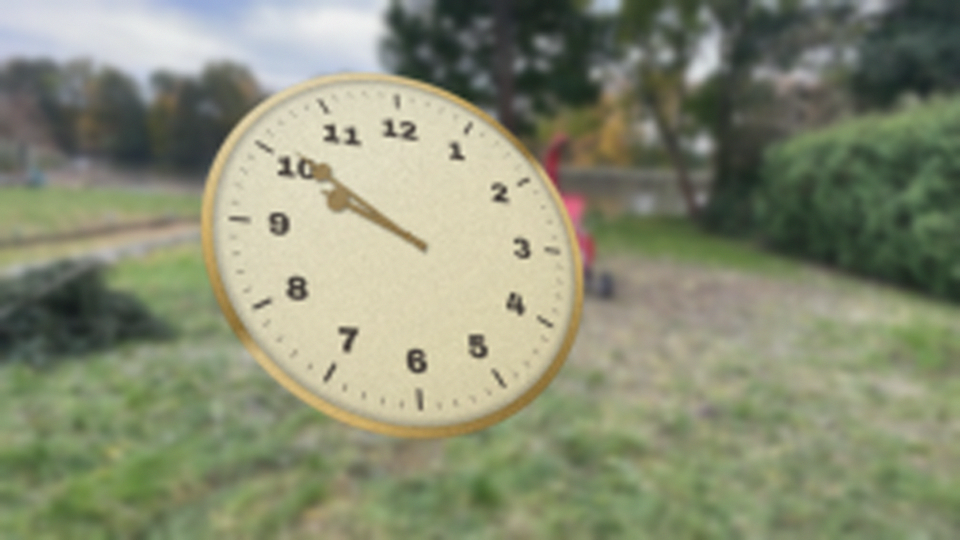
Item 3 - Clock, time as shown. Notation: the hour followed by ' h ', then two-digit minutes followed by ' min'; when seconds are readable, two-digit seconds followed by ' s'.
9 h 51 min
